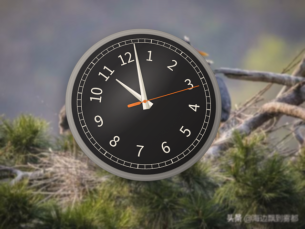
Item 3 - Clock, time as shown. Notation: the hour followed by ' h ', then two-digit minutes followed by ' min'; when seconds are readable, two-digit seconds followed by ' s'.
11 h 02 min 16 s
